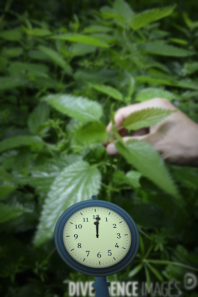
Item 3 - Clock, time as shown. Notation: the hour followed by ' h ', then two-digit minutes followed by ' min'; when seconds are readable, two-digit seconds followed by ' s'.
12 h 01 min
